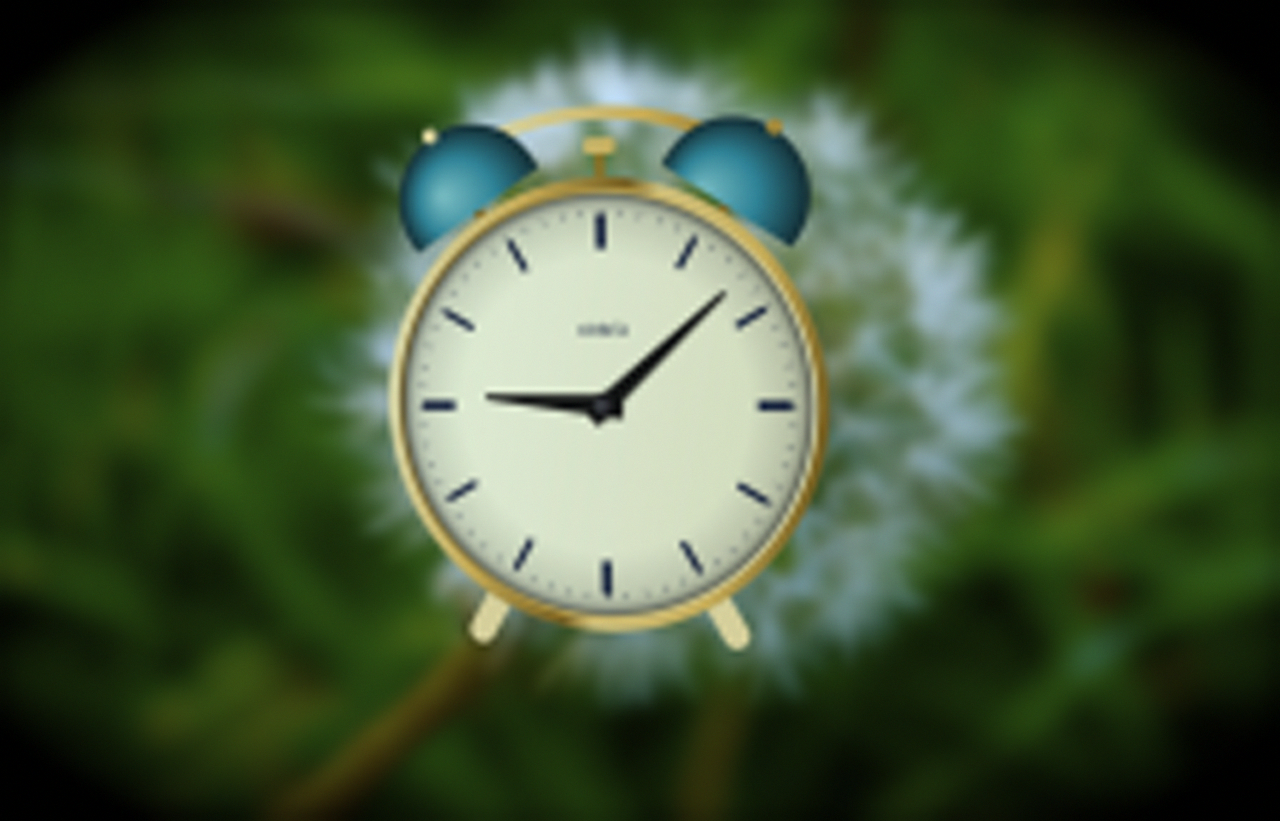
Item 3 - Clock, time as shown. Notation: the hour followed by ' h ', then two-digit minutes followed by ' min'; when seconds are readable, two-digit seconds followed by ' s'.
9 h 08 min
